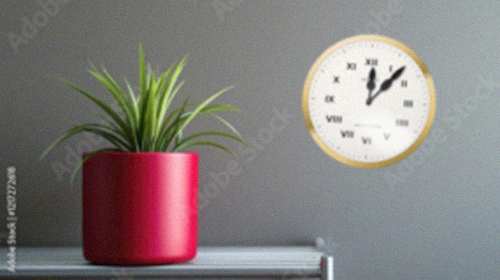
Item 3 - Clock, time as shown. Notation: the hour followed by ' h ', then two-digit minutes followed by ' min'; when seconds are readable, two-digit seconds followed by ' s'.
12 h 07 min
